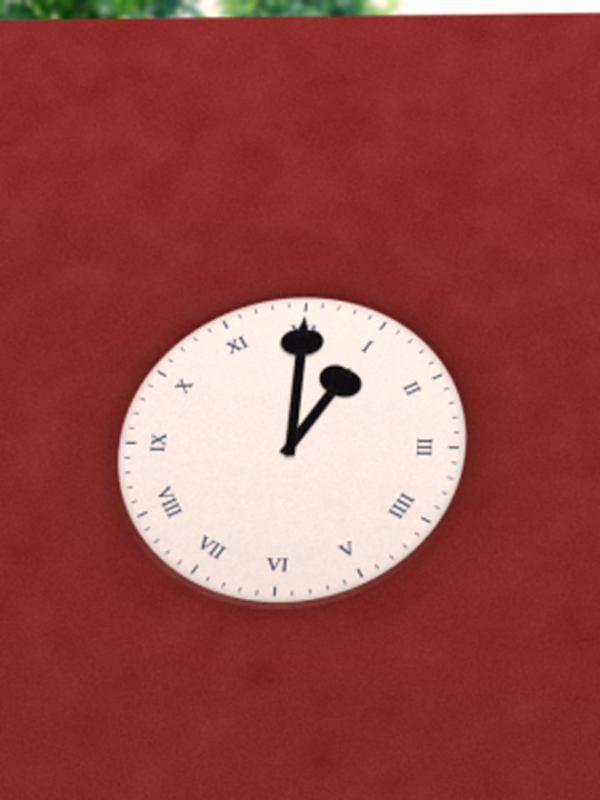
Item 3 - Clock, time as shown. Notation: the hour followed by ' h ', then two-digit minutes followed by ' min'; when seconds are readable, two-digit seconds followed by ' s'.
1 h 00 min
